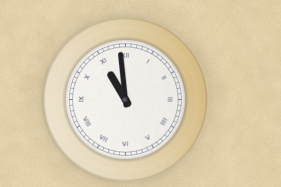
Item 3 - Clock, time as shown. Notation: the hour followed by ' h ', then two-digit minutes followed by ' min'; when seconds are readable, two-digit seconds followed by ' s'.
10 h 59 min
